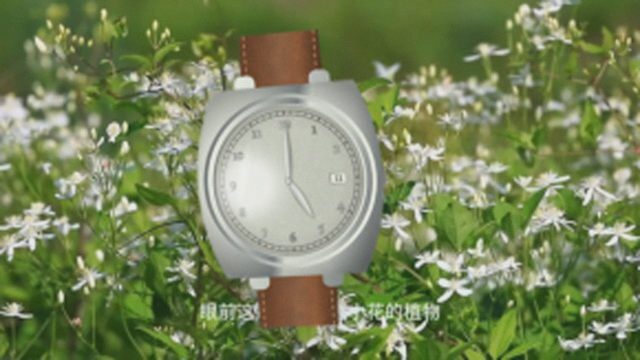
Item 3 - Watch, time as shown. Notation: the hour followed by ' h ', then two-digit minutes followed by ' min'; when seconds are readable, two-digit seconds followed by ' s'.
5 h 00 min
